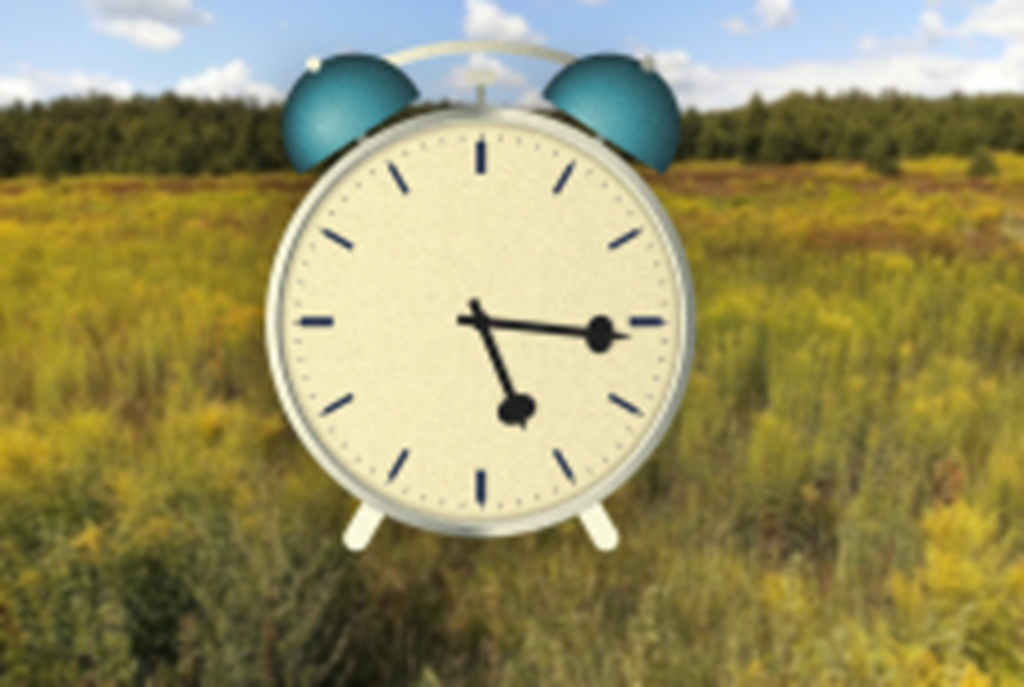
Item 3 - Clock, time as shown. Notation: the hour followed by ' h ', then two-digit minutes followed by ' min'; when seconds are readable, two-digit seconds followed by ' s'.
5 h 16 min
